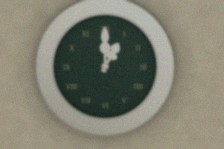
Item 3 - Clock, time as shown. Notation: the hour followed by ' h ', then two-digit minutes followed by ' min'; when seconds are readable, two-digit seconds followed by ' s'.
1 h 00 min
